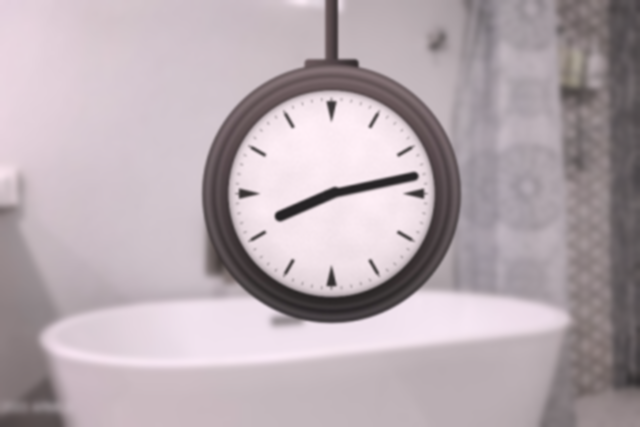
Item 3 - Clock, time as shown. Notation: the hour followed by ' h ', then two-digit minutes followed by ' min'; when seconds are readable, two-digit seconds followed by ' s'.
8 h 13 min
